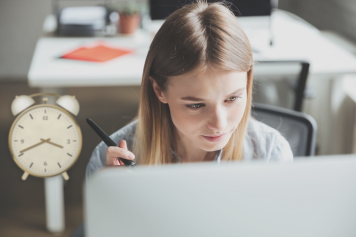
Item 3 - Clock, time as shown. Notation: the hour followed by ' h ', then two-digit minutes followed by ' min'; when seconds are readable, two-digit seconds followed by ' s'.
3 h 41 min
